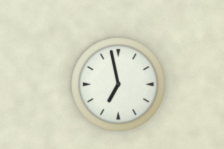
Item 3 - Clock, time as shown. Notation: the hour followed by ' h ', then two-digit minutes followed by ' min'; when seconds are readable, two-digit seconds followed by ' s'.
6 h 58 min
